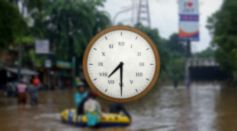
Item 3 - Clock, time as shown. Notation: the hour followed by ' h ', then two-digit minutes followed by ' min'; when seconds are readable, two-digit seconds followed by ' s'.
7 h 30 min
